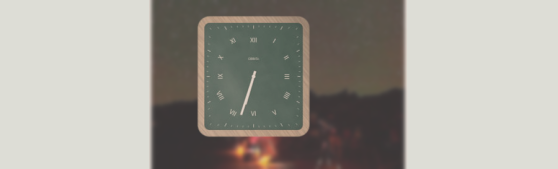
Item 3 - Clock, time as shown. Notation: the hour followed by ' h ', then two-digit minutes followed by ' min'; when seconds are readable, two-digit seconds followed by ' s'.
6 h 33 min
